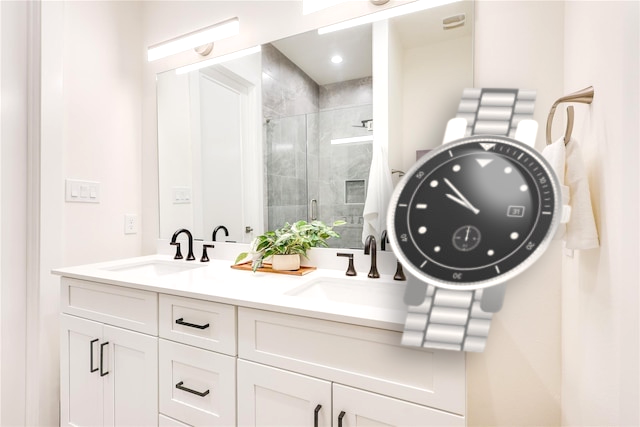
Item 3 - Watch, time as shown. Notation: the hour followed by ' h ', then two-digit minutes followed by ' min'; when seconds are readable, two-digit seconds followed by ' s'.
9 h 52 min
